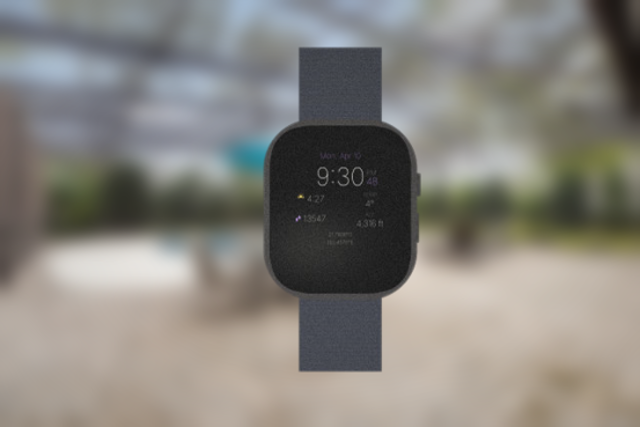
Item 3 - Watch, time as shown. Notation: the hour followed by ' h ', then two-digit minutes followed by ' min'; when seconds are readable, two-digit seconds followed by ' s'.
9 h 30 min 48 s
